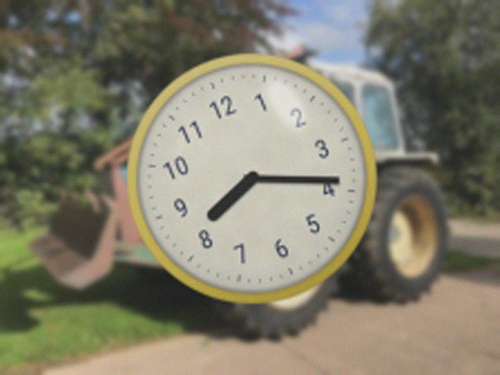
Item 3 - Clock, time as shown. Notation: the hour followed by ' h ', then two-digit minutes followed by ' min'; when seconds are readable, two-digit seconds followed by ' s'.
8 h 19 min
